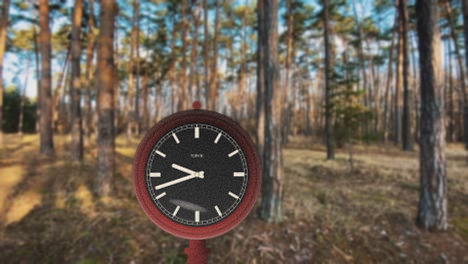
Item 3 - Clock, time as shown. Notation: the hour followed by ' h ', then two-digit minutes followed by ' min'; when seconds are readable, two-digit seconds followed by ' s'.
9 h 42 min
